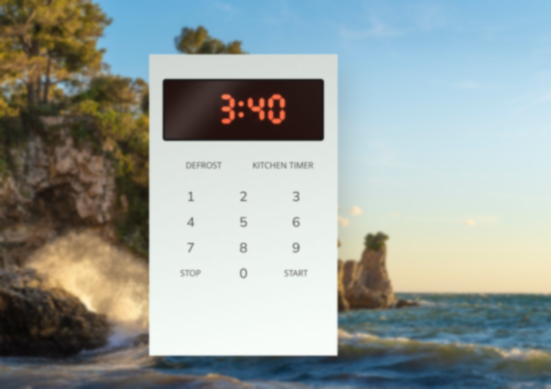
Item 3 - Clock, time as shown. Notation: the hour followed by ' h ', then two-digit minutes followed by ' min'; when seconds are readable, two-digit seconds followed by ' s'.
3 h 40 min
